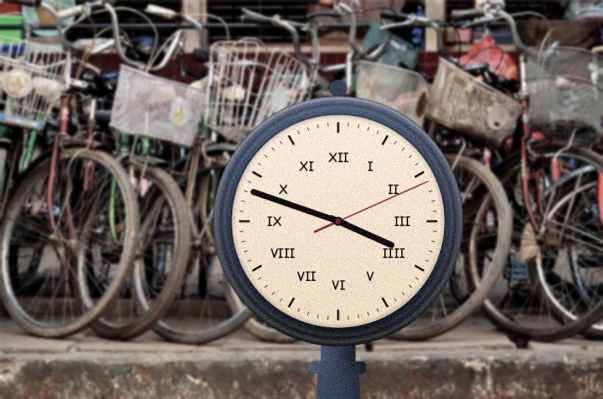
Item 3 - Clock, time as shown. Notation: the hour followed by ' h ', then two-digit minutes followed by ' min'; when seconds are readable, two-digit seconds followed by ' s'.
3 h 48 min 11 s
